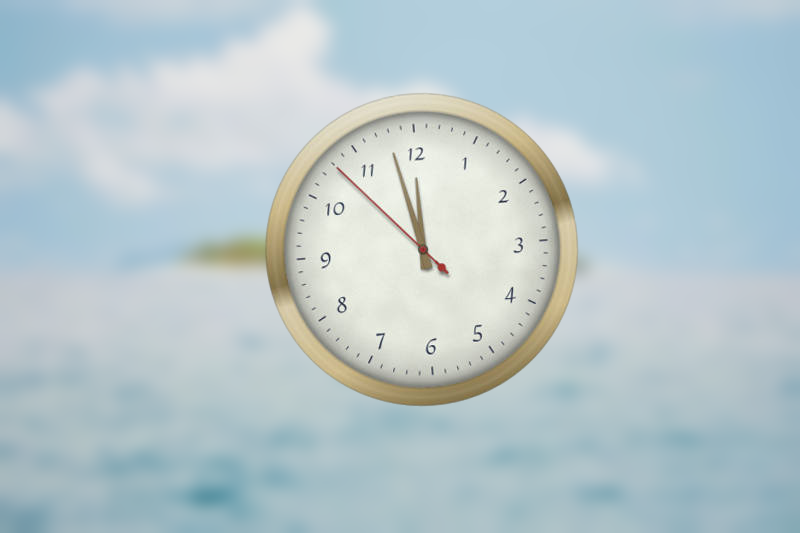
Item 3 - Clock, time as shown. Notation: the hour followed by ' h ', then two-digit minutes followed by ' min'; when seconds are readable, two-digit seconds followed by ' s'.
11 h 57 min 53 s
